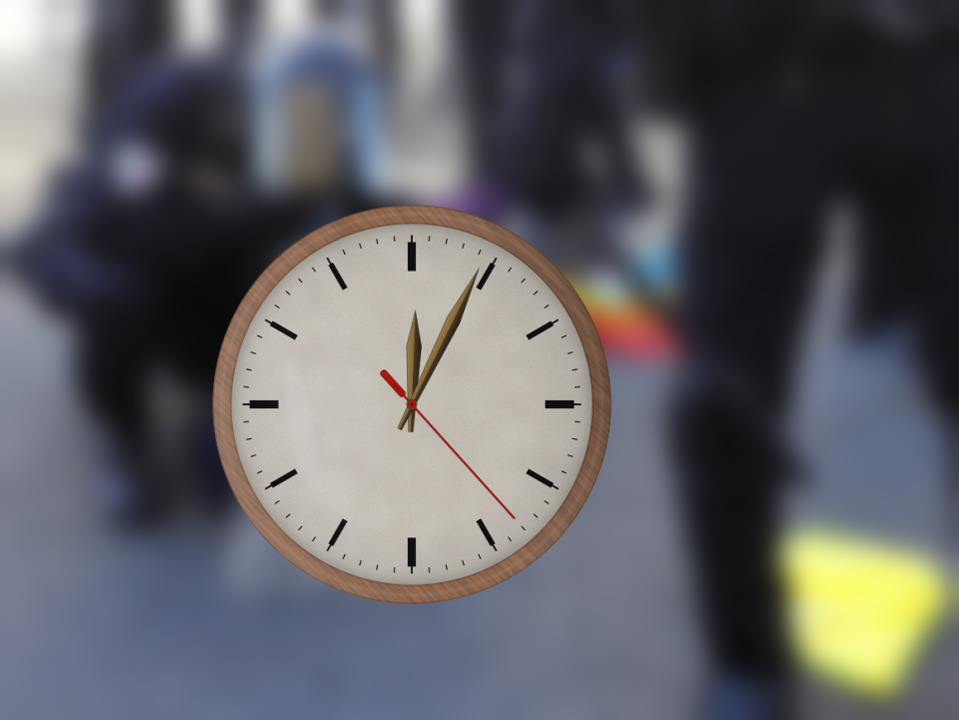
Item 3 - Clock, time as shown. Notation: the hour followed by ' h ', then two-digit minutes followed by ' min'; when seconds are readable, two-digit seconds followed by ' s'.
12 h 04 min 23 s
